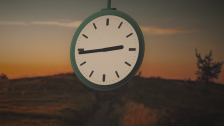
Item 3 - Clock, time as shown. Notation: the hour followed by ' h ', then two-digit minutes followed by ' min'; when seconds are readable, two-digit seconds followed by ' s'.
2 h 44 min
